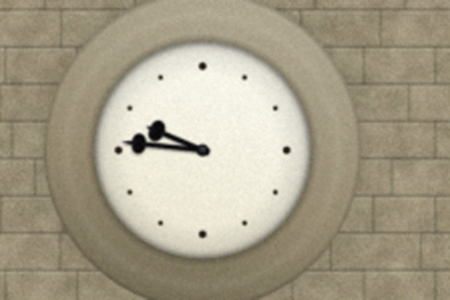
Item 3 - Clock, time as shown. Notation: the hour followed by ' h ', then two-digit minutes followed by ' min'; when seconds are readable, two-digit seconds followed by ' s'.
9 h 46 min
